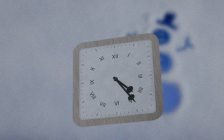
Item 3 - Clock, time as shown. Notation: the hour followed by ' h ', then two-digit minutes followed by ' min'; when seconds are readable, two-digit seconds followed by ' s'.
4 h 24 min
